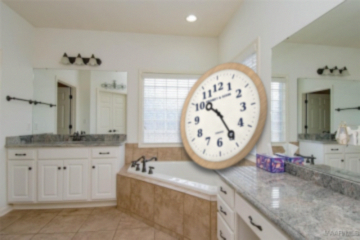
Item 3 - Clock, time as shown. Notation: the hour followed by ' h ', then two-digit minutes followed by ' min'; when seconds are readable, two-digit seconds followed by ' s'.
10 h 25 min
